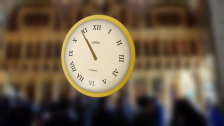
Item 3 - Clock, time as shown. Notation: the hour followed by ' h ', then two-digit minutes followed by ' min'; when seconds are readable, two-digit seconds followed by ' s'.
10 h 54 min
